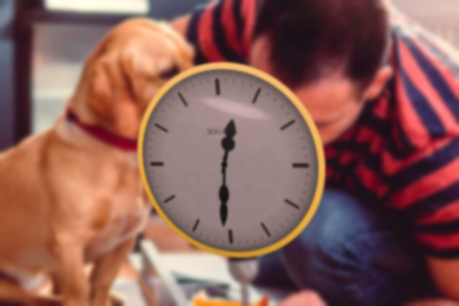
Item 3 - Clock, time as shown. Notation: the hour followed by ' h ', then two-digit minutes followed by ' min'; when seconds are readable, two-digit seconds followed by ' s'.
12 h 31 min
